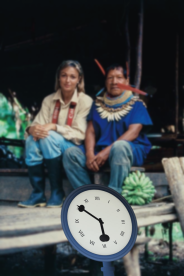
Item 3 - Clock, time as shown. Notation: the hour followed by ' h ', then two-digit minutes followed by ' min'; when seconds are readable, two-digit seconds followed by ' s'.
5 h 51 min
